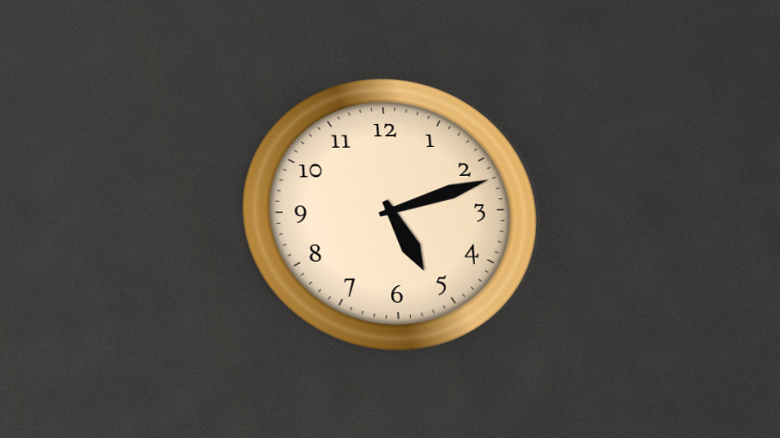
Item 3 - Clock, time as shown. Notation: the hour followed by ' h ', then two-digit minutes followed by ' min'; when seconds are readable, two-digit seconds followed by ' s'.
5 h 12 min
